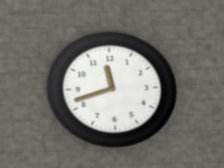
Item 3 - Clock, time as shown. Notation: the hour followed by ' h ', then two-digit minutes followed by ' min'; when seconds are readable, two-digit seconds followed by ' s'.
11 h 42 min
